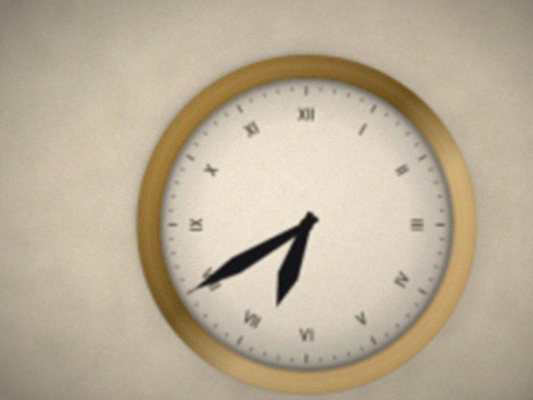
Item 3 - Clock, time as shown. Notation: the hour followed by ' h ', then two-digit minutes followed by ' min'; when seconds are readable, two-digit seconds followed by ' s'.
6 h 40 min
